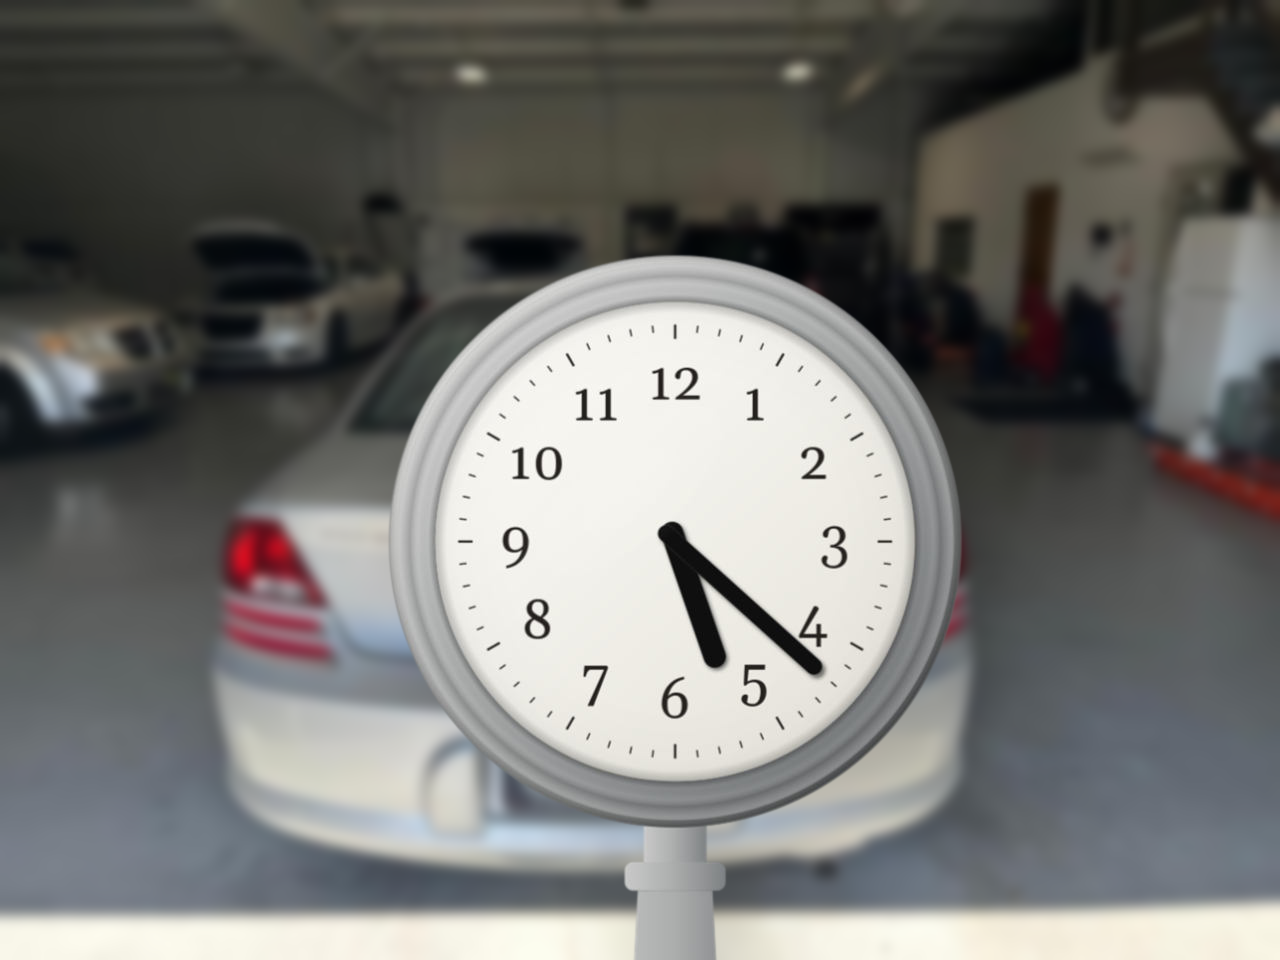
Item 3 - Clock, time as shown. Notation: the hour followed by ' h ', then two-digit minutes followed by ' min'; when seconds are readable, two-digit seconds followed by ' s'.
5 h 22 min
